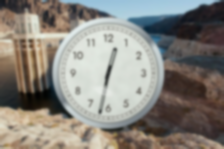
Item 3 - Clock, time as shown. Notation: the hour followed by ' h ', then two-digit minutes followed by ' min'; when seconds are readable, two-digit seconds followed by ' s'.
12 h 32 min
